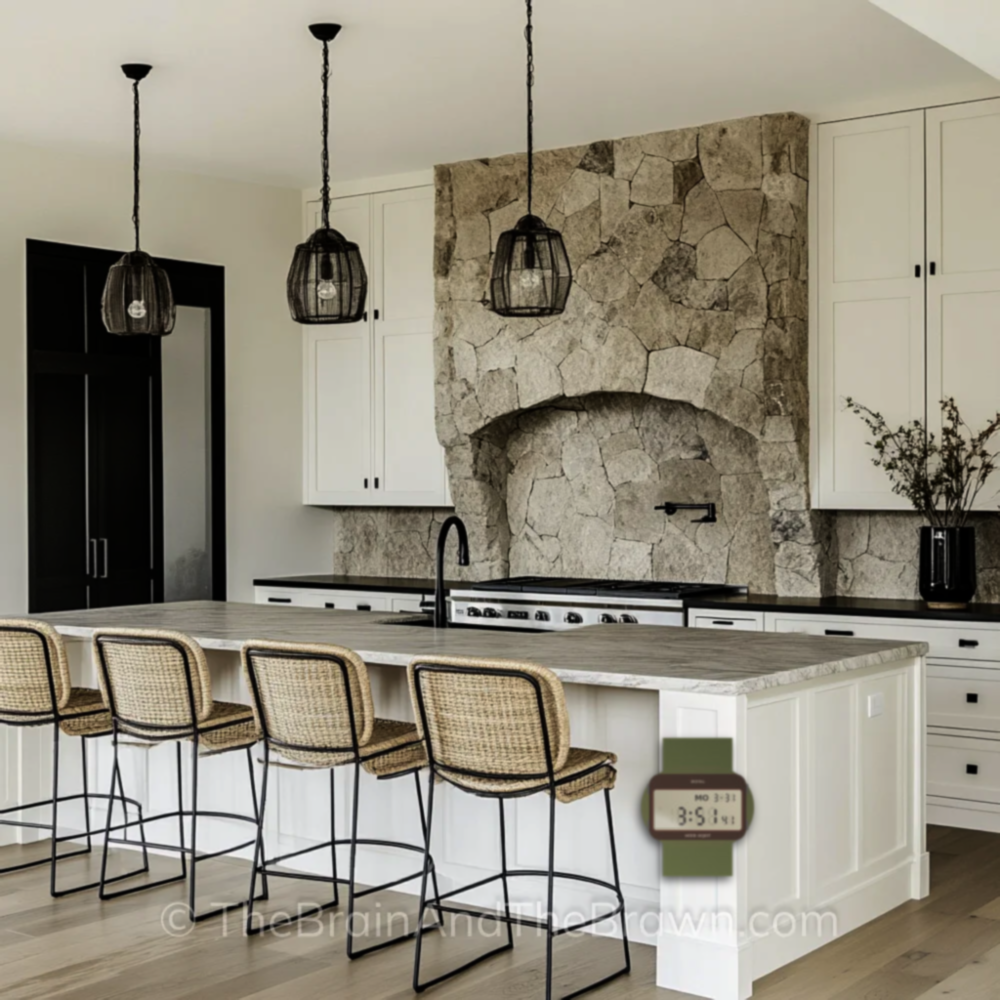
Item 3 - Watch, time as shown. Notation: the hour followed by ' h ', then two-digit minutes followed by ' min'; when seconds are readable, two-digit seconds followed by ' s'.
3 h 51 min
